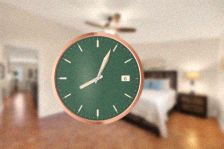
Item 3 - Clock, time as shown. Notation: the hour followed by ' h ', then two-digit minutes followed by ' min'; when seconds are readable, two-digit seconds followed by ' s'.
8 h 04 min
